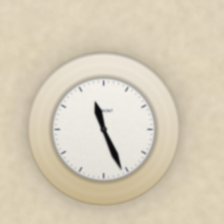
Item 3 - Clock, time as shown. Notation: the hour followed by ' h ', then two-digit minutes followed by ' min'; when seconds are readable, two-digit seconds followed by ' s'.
11 h 26 min
